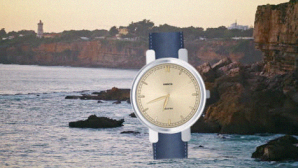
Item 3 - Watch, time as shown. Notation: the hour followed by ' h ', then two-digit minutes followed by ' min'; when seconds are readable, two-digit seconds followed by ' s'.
6 h 42 min
